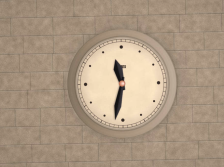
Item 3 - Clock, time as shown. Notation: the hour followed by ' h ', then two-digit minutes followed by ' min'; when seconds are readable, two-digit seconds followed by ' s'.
11 h 32 min
